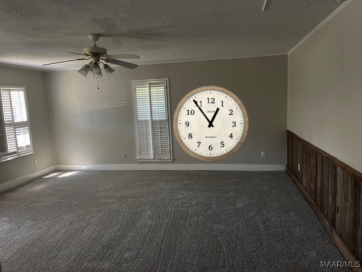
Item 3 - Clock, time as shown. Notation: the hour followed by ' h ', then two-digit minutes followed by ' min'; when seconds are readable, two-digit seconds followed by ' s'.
12 h 54 min
